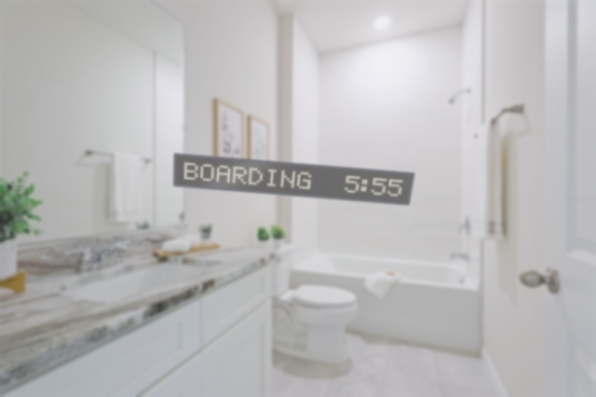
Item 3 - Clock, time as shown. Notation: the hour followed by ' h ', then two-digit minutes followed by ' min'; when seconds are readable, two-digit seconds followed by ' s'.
5 h 55 min
